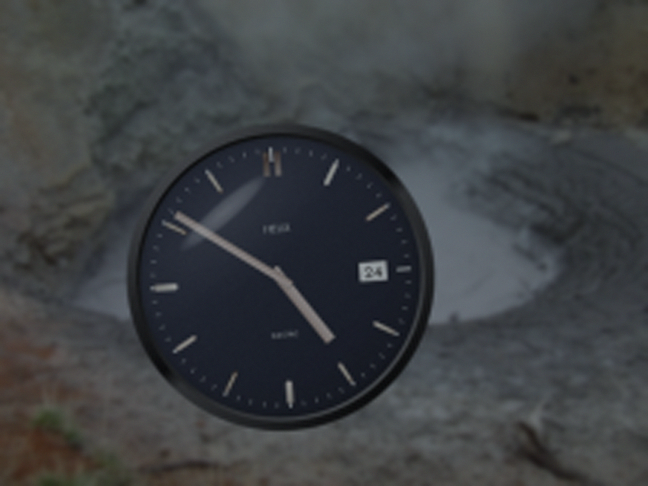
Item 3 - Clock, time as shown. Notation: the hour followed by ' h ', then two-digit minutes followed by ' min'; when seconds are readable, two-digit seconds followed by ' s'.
4 h 51 min
